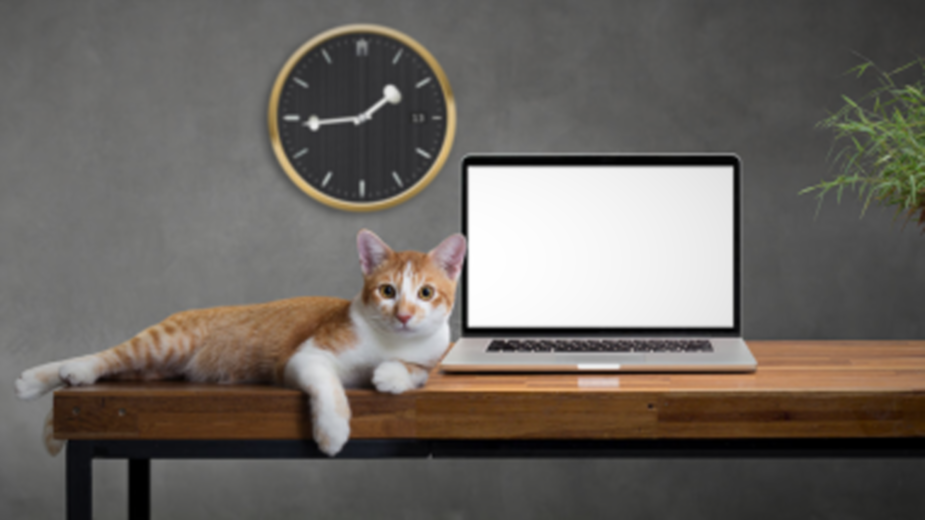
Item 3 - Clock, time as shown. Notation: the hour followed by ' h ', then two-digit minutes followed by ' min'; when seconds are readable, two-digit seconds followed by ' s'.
1 h 44 min
